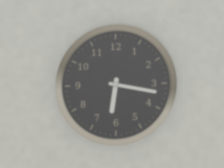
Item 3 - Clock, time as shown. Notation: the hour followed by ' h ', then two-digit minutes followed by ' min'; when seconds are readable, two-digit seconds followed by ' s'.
6 h 17 min
